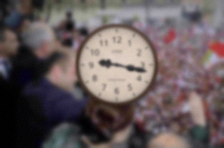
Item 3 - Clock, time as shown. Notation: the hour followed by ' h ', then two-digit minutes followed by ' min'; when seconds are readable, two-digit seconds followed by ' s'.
9 h 17 min
